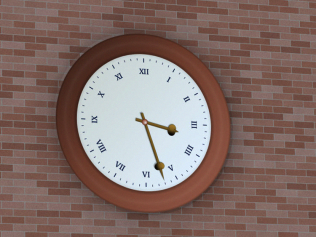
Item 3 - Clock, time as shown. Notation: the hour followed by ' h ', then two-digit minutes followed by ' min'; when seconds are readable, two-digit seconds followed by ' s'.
3 h 27 min
